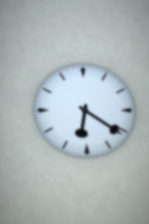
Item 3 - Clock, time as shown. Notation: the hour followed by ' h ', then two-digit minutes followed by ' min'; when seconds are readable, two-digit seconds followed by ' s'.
6 h 21 min
